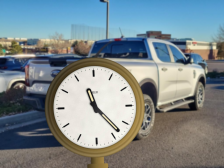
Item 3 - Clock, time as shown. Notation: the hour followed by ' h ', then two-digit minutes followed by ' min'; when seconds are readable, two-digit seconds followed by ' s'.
11 h 23 min
